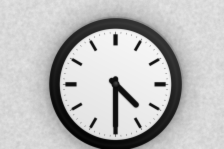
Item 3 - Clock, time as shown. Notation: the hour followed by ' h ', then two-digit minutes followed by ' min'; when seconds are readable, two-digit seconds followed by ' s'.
4 h 30 min
